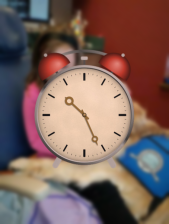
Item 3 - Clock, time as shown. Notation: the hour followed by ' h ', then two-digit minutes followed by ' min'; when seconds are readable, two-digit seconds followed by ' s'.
10 h 26 min
